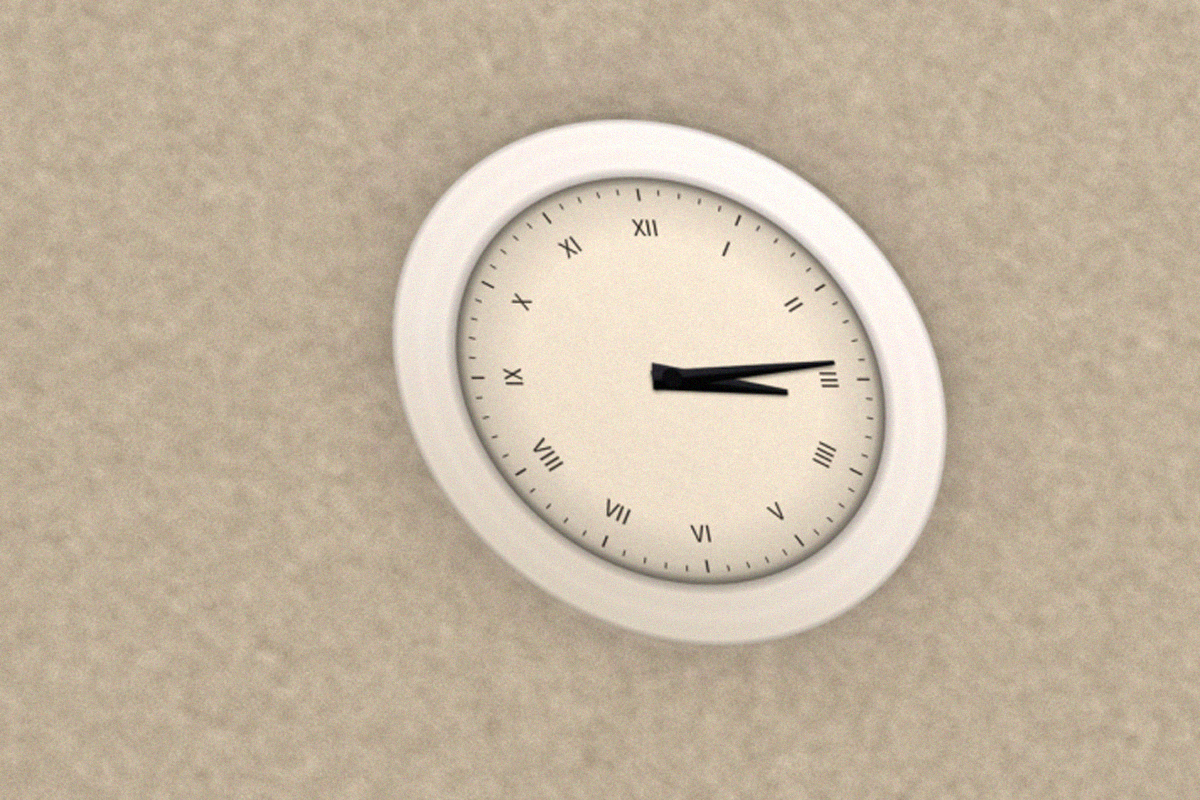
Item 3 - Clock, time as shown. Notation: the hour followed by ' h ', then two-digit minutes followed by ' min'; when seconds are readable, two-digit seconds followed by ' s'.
3 h 14 min
